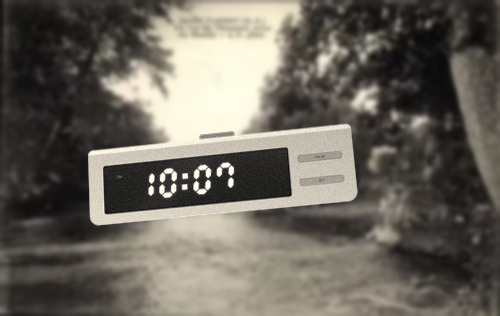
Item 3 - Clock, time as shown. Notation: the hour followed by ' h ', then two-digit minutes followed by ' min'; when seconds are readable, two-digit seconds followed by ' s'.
10 h 07 min
